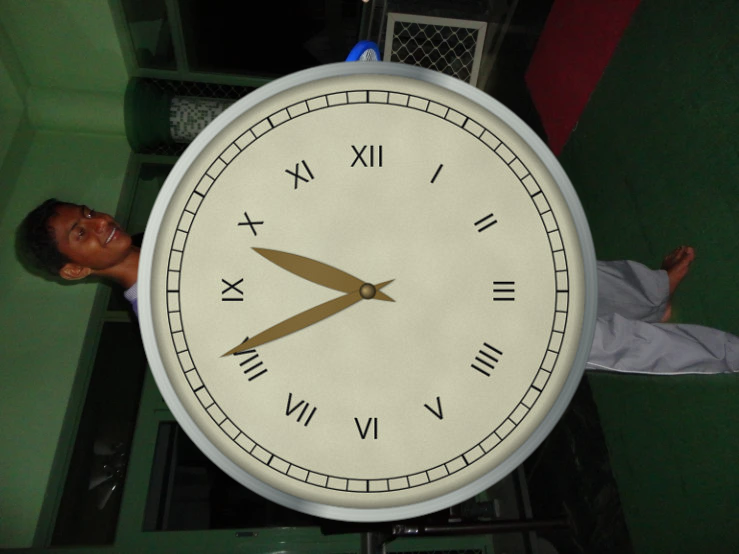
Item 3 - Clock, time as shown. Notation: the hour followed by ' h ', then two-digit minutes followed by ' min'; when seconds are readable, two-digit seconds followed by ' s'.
9 h 41 min
